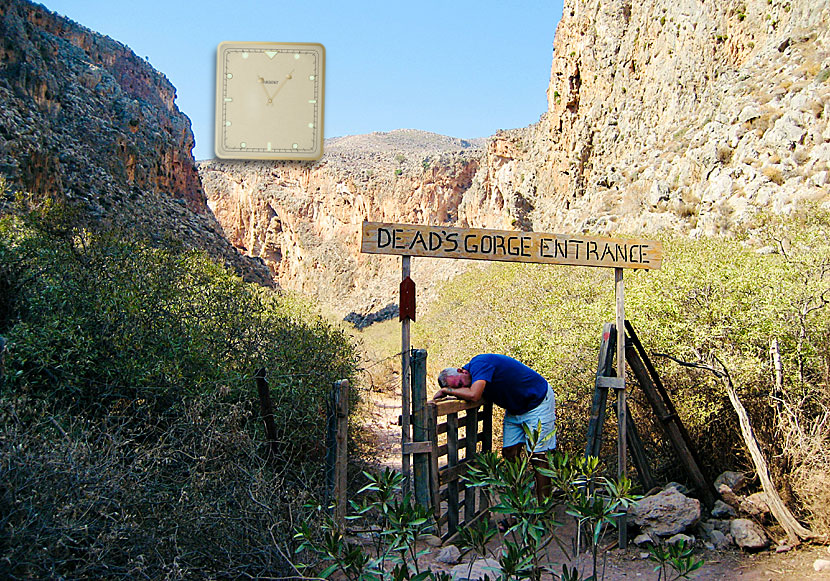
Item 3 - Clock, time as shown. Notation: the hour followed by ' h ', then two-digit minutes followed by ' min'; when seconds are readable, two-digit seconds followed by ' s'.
11 h 06 min
